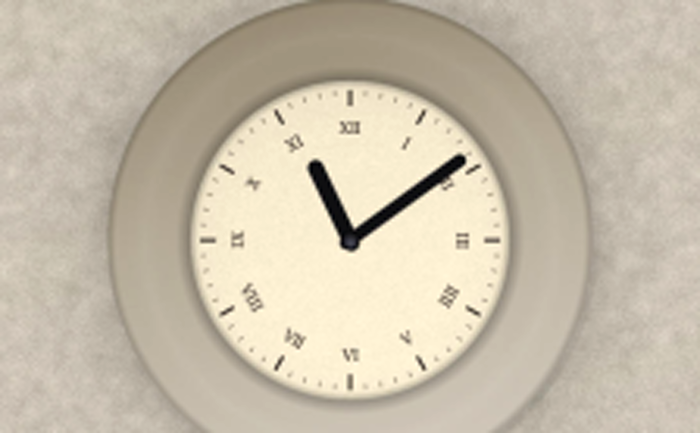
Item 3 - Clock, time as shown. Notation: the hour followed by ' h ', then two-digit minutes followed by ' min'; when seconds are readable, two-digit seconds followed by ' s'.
11 h 09 min
